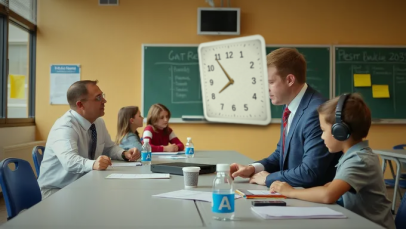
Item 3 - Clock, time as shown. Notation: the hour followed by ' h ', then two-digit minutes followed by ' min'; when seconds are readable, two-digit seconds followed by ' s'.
7 h 54 min
